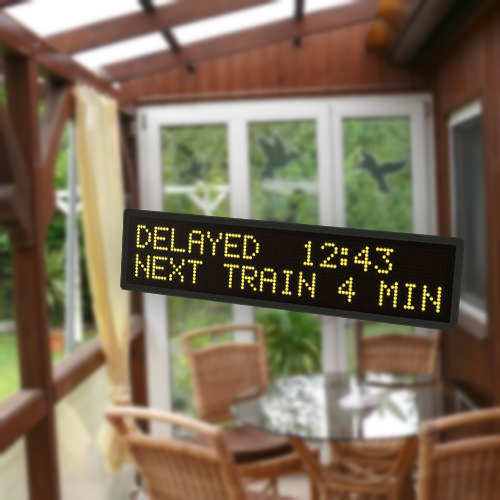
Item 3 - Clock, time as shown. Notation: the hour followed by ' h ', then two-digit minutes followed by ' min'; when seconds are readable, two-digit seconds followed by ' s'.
12 h 43 min
